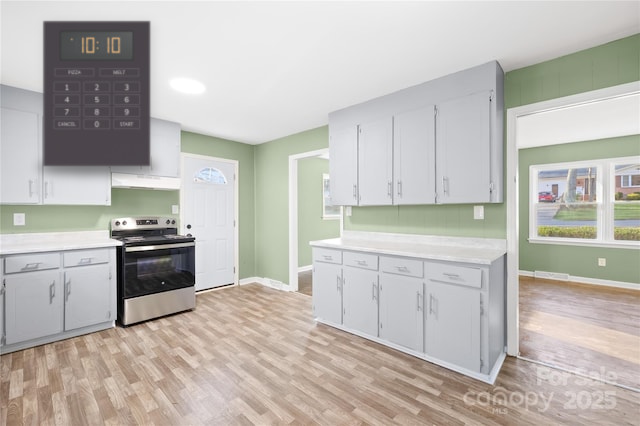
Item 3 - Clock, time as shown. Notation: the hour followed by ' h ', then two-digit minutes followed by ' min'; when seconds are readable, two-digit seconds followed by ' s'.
10 h 10 min
